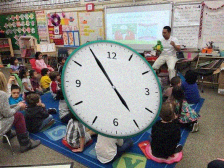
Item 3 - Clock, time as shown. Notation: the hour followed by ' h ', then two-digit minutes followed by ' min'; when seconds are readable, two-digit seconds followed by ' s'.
4 h 55 min
